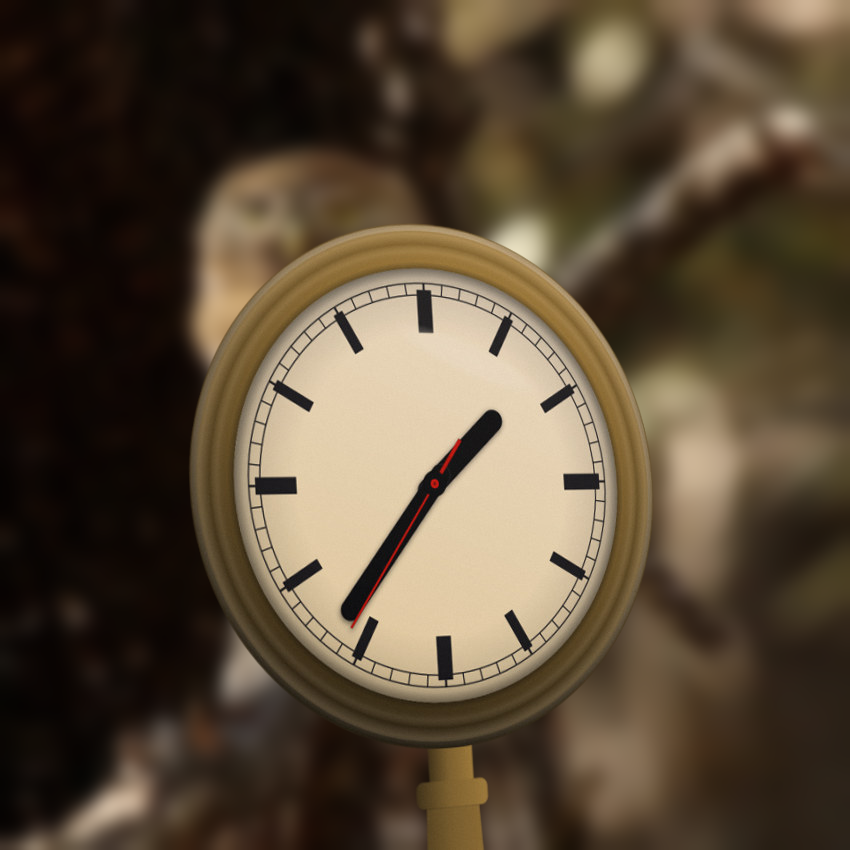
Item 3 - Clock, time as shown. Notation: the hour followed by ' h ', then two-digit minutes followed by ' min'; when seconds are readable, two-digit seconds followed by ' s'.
1 h 36 min 36 s
